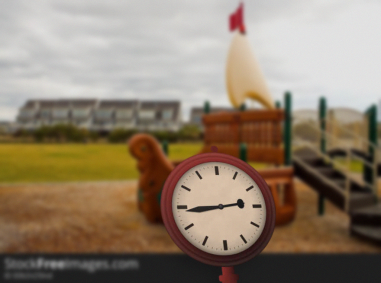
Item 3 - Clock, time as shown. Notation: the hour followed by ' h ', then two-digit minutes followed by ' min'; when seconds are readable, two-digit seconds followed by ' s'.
2 h 44 min
